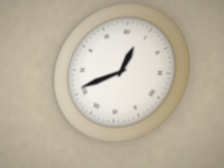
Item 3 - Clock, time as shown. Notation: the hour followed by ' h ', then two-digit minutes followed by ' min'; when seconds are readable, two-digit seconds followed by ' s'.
12 h 41 min
